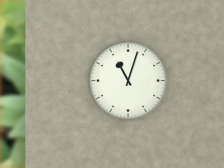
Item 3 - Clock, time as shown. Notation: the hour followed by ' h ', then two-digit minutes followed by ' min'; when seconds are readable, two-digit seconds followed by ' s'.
11 h 03 min
